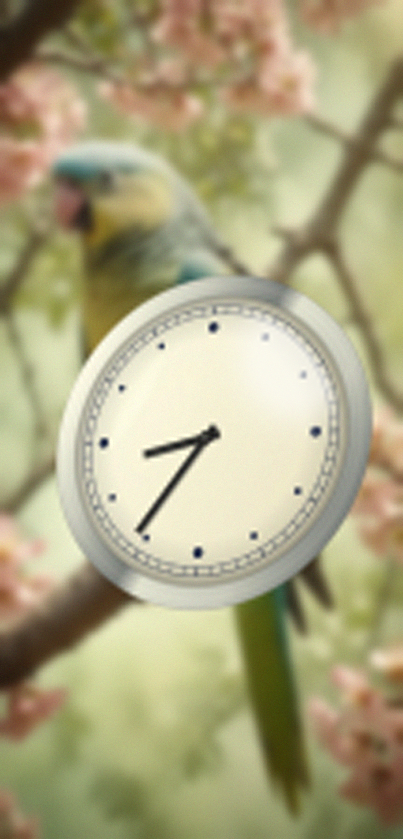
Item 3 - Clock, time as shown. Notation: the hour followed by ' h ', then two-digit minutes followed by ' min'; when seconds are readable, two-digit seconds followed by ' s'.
8 h 36 min
